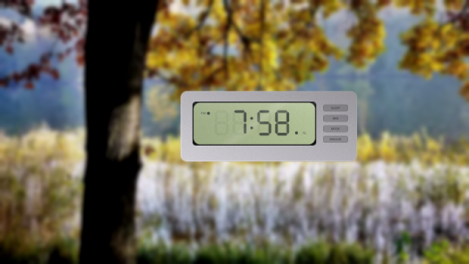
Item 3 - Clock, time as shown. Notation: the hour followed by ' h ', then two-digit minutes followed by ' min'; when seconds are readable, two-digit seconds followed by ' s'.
7 h 58 min
